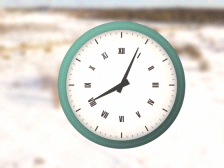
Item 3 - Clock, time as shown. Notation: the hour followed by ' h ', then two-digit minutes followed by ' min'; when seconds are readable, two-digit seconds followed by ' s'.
8 h 04 min
